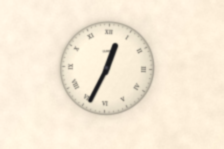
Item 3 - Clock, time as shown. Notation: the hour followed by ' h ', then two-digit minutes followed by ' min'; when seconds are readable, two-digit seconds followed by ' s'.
12 h 34 min
